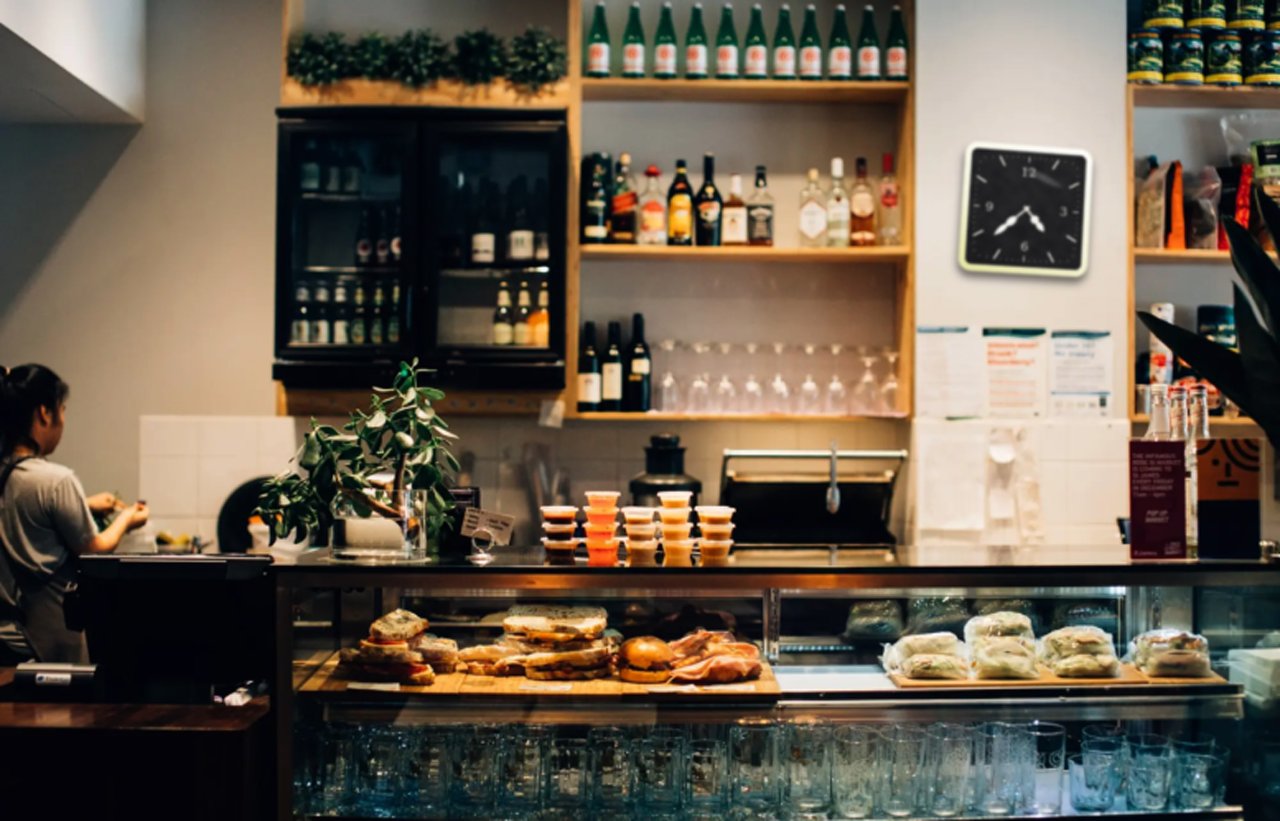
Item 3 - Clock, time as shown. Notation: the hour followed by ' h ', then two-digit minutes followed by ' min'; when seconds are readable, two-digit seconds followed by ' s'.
4 h 38 min
